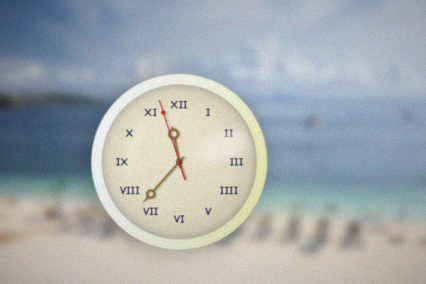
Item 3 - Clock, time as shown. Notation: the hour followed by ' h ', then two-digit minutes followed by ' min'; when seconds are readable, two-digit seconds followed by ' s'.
11 h 36 min 57 s
